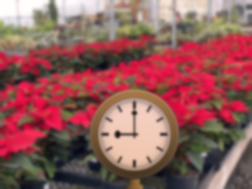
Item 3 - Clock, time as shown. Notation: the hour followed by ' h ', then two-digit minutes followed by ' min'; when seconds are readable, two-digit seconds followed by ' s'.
9 h 00 min
